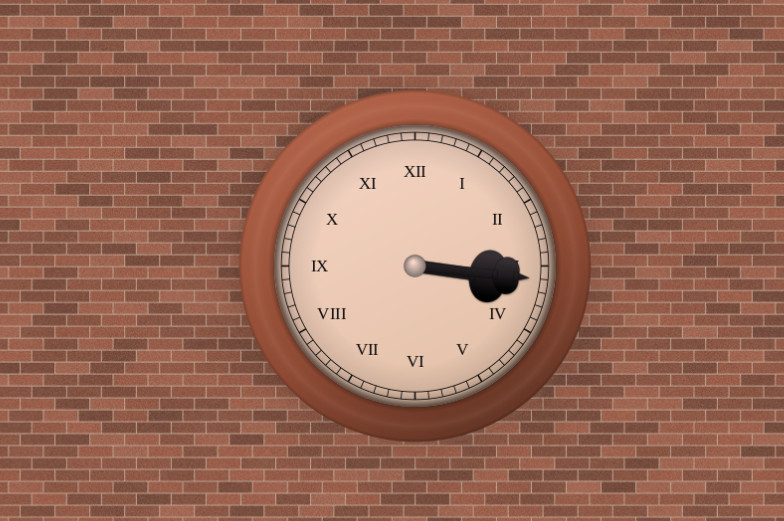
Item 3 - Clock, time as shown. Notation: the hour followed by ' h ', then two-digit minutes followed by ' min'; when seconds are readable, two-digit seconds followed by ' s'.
3 h 16 min
